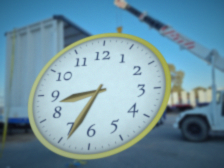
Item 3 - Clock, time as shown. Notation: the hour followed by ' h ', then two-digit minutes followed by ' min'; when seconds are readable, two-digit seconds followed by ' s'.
8 h 34 min
